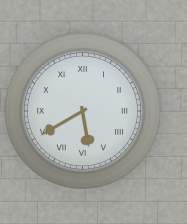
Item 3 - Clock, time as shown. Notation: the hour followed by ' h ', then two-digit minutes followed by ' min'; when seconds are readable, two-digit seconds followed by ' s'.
5 h 40 min
